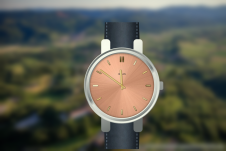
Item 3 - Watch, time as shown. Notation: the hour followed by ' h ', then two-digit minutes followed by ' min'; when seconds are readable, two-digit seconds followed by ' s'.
11 h 51 min
